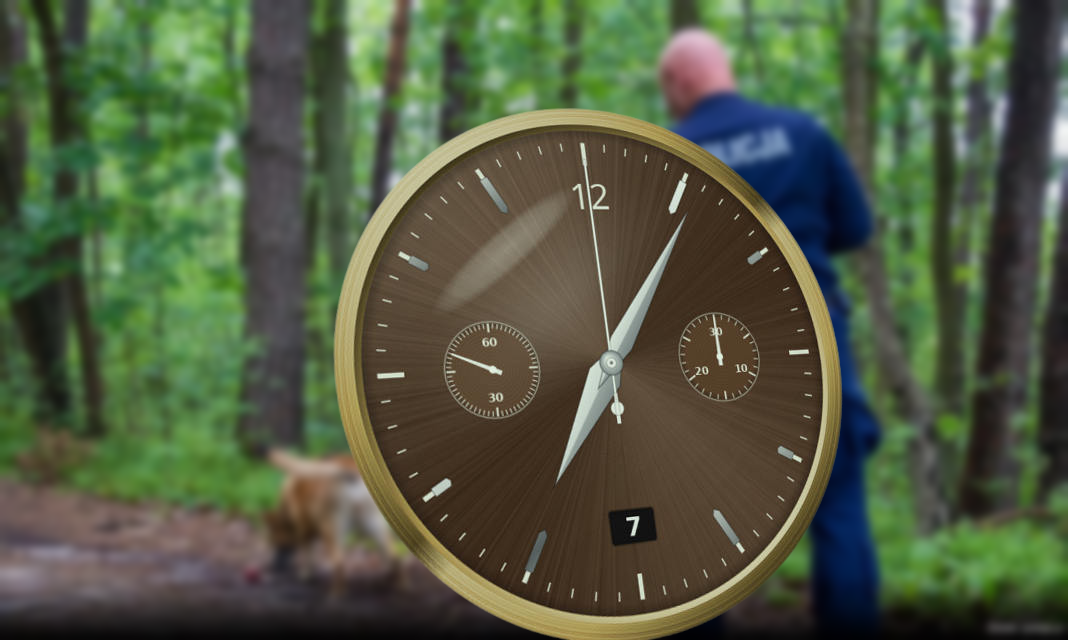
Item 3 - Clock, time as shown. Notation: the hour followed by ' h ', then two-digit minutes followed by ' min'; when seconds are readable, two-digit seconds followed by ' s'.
7 h 05 min 49 s
